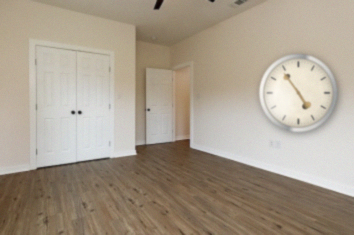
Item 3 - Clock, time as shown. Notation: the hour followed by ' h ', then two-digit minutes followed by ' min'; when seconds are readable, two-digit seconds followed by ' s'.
4 h 54 min
